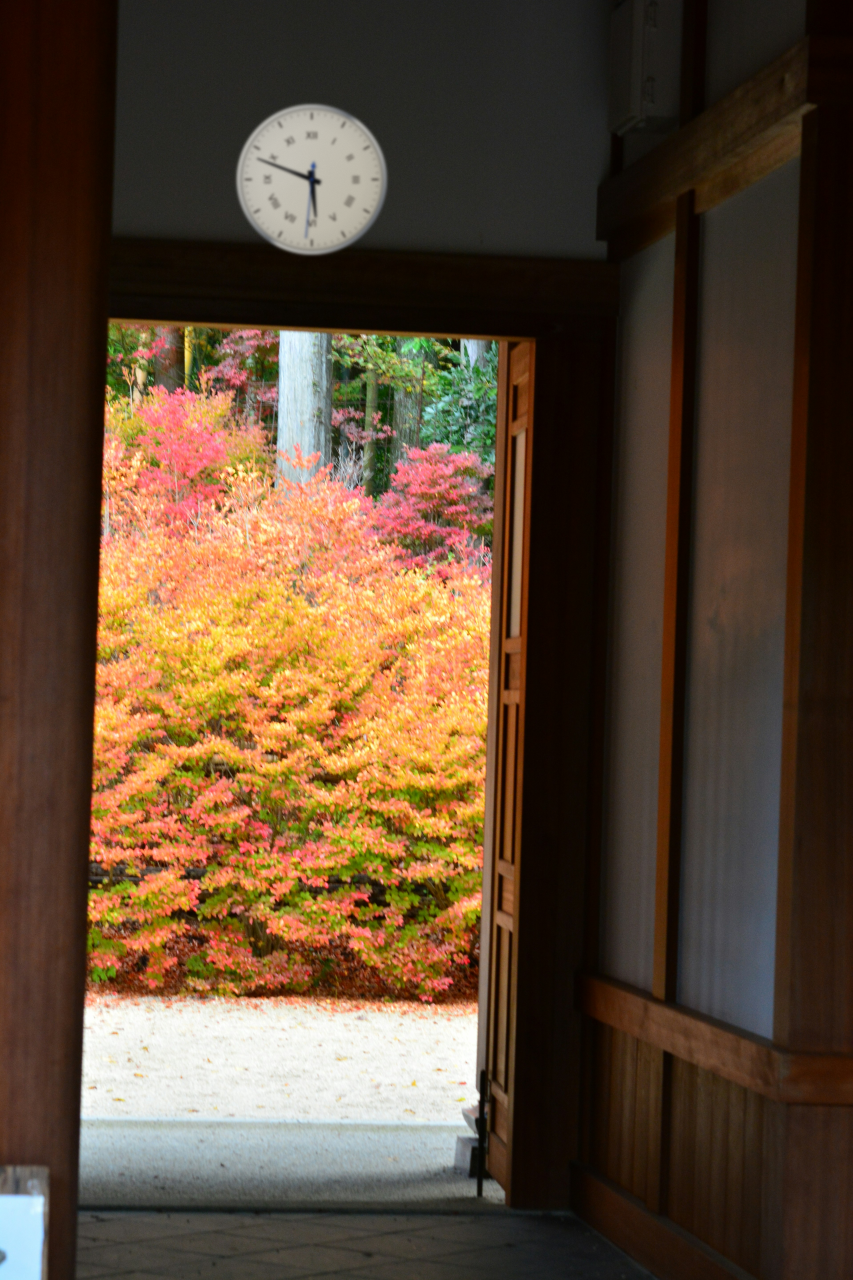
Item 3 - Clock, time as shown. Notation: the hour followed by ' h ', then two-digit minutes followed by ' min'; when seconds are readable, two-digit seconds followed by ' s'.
5 h 48 min 31 s
